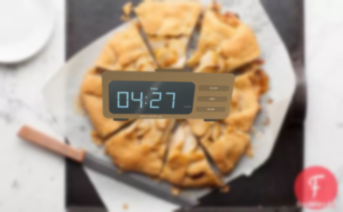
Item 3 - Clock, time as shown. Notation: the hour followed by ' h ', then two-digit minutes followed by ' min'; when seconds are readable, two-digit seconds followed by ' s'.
4 h 27 min
